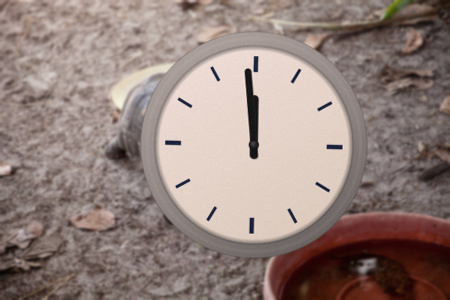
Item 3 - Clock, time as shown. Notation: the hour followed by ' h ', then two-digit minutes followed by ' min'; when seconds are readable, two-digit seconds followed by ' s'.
11 h 59 min
